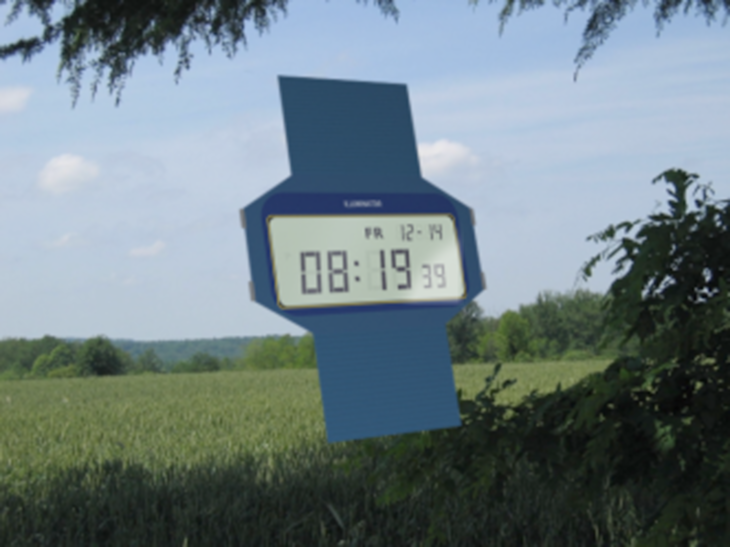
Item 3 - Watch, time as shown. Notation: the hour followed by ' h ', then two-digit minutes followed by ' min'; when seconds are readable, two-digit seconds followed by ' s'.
8 h 19 min 39 s
